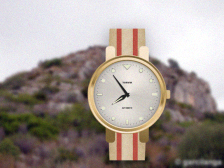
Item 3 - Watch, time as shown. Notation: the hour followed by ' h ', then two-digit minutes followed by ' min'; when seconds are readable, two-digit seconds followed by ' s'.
7 h 54 min
